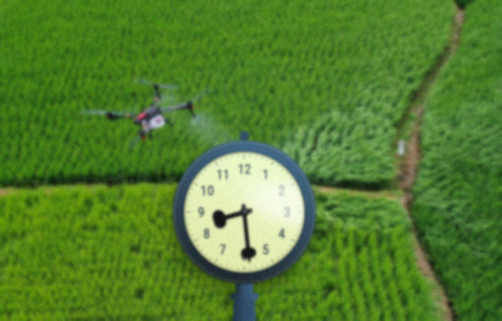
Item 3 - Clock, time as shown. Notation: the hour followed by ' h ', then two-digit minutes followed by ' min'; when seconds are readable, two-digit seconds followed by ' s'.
8 h 29 min
